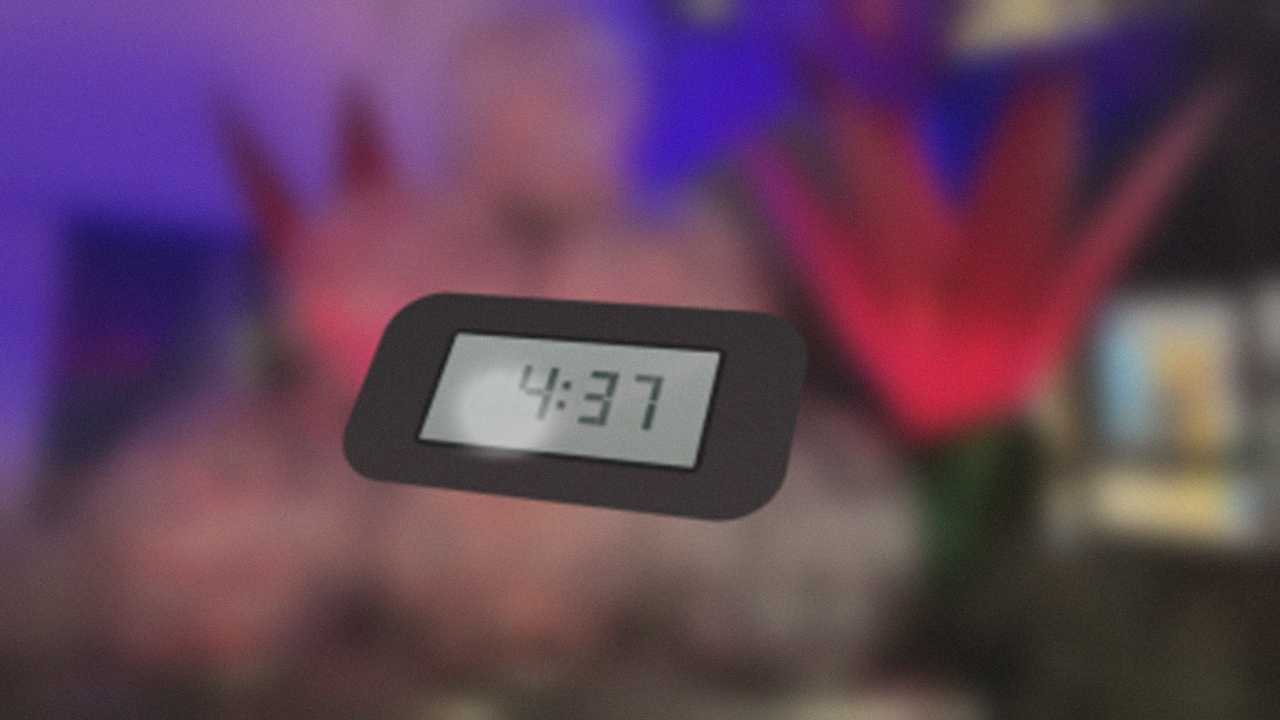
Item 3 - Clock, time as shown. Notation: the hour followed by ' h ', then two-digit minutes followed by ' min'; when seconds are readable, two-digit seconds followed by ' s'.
4 h 37 min
